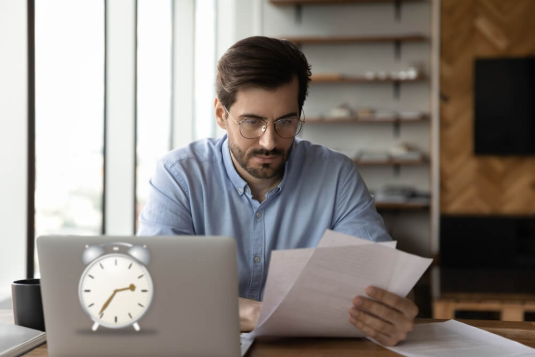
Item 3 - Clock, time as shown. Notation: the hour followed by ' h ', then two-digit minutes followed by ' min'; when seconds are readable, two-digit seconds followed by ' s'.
2 h 36 min
